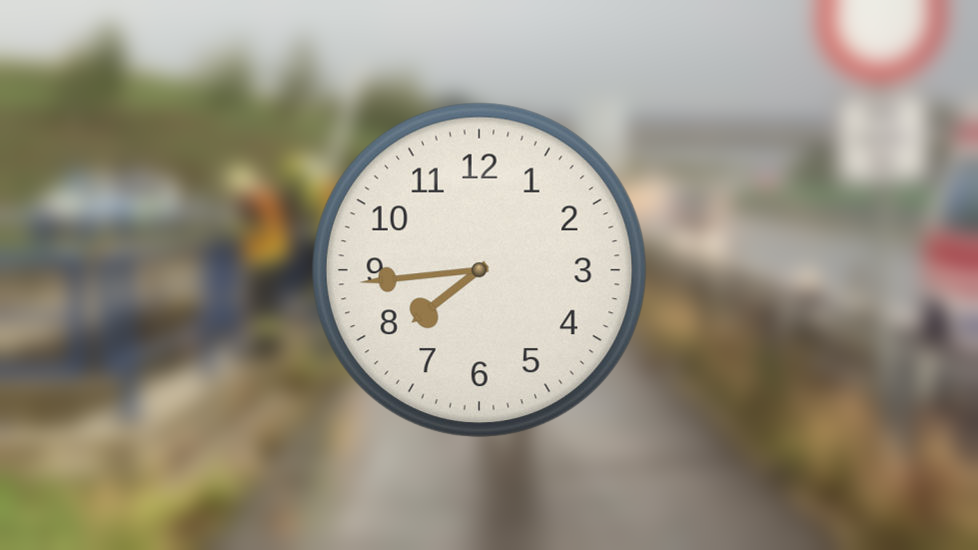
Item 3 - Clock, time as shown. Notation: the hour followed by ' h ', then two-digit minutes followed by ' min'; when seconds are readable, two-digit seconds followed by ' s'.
7 h 44 min
